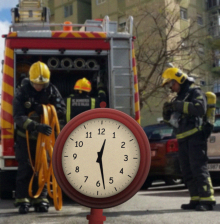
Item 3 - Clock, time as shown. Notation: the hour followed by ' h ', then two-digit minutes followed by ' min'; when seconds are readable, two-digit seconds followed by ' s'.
12 h 28 min
